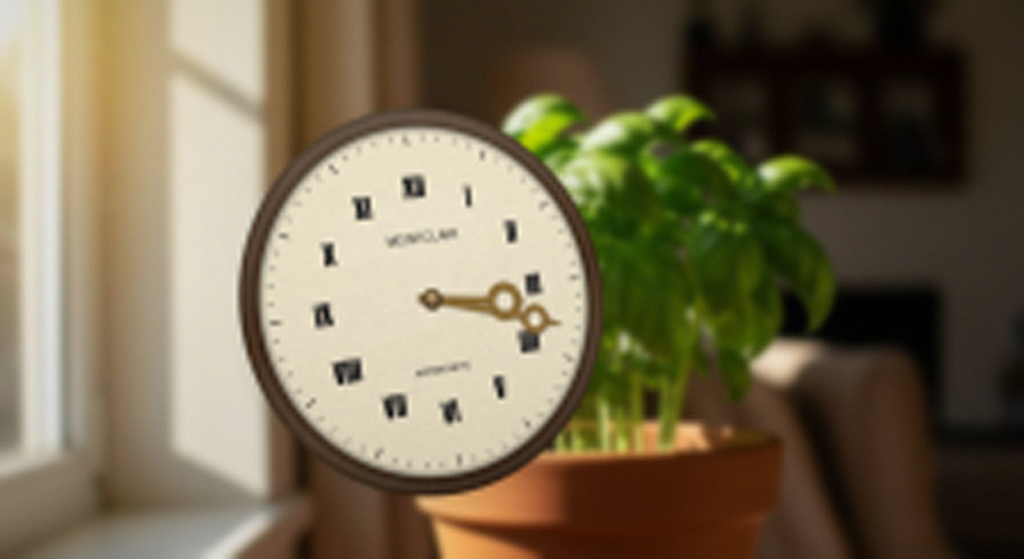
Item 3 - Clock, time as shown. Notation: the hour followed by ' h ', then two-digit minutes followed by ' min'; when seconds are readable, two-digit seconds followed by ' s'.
3 h 18 min
